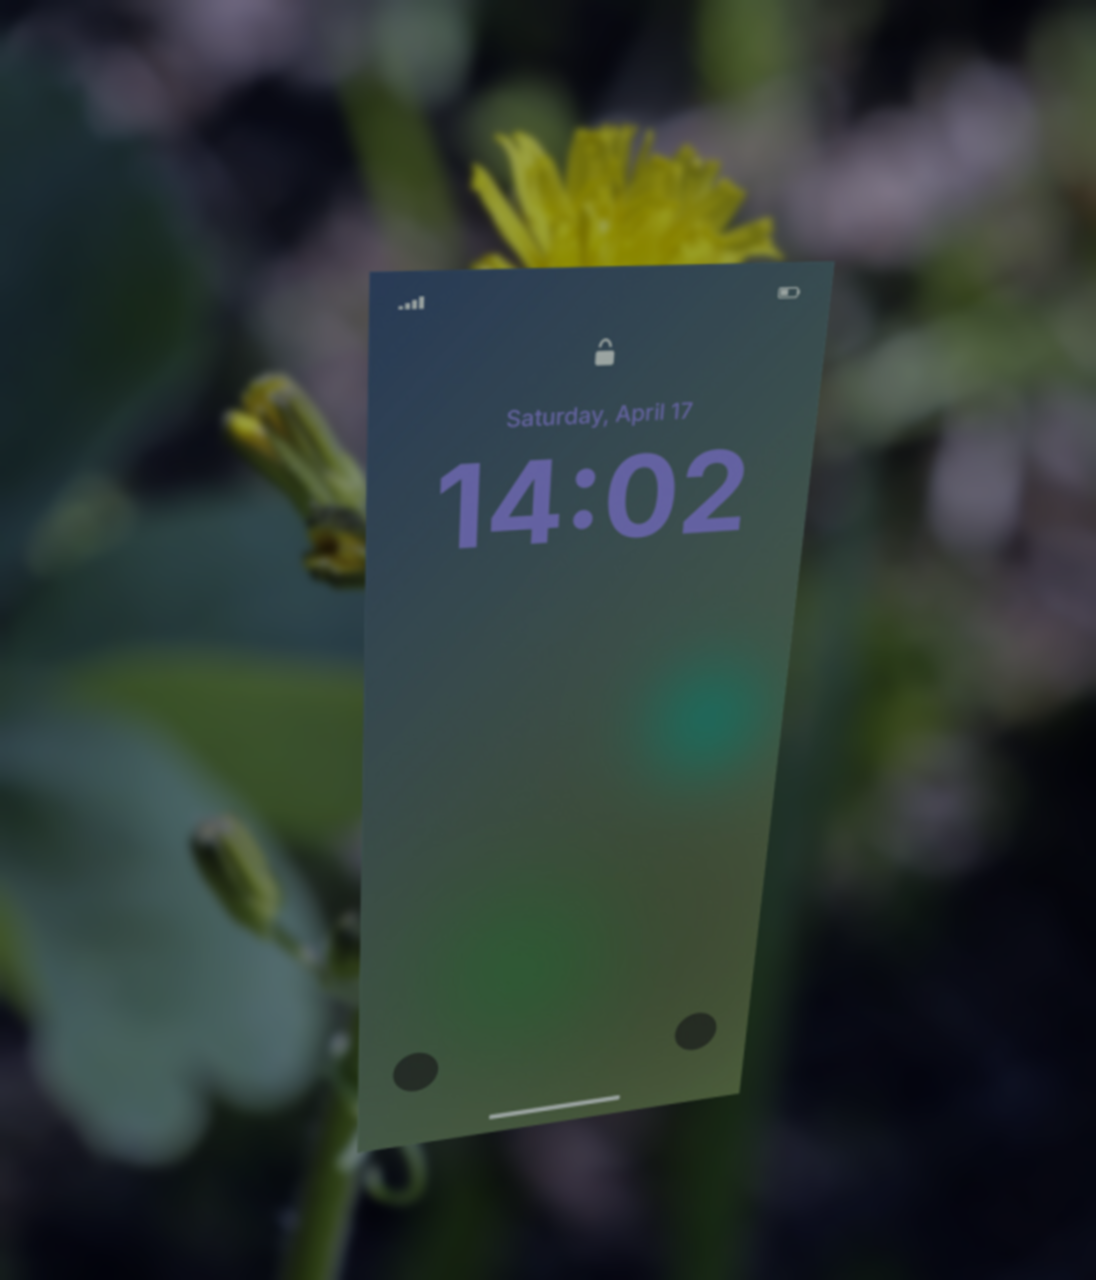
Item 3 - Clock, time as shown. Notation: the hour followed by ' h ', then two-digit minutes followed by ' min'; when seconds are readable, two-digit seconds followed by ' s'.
14 h 02 min
